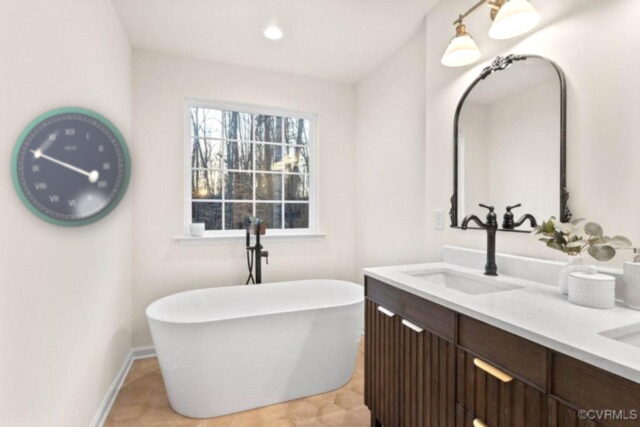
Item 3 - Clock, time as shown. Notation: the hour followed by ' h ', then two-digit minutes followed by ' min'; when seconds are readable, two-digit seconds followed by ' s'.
3 h 49 min
